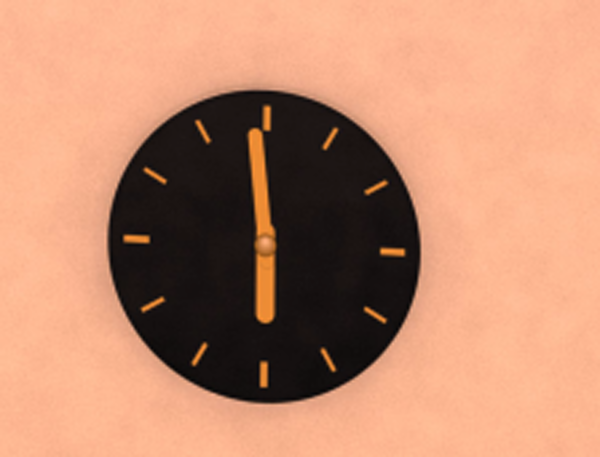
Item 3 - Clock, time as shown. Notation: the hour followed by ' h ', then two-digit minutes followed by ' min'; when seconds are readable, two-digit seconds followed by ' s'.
5 h 59 min
